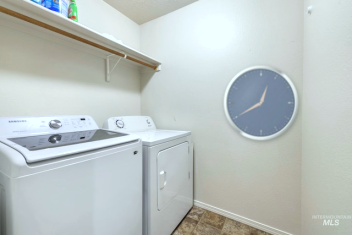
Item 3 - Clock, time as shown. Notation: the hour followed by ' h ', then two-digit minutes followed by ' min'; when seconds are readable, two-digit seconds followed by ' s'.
12 h 40 min
